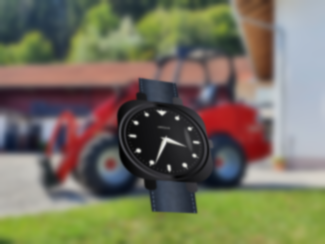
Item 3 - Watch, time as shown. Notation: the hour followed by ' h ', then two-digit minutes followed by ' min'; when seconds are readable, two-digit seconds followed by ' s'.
3 h 34 min
